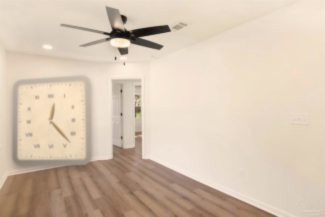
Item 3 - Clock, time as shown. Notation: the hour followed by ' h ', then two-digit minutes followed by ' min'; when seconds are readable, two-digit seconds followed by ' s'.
12 h 23 min
